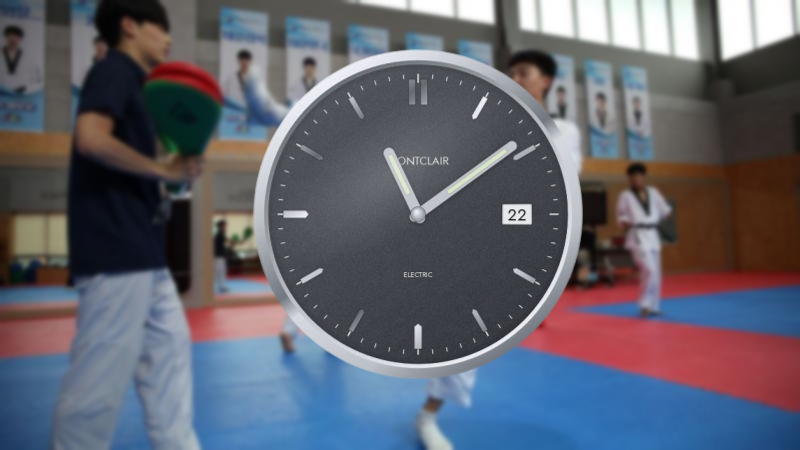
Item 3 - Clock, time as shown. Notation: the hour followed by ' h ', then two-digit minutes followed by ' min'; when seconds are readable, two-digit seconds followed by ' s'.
11 h 09 min
